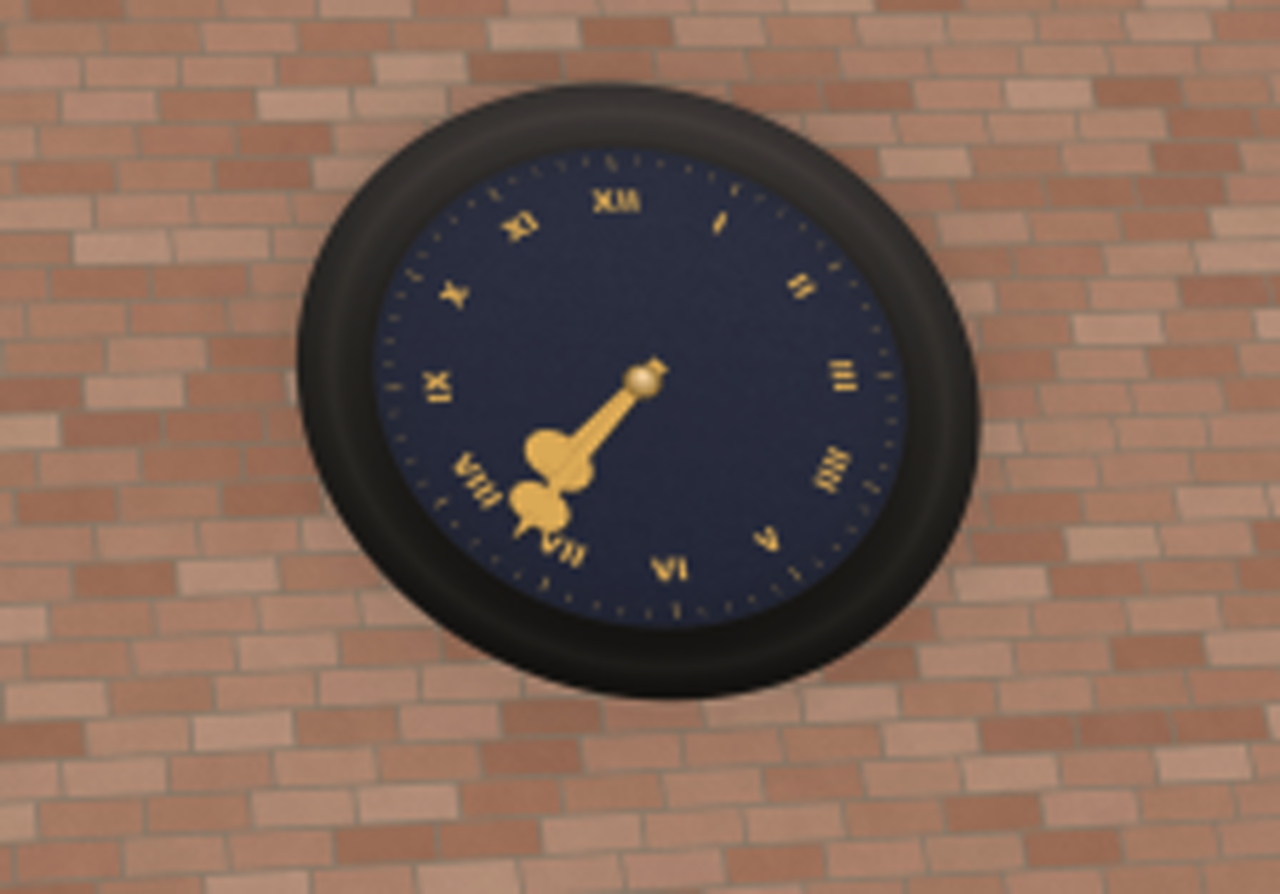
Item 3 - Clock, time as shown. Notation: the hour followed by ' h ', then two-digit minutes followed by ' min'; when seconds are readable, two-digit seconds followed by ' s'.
7 h 37 min
